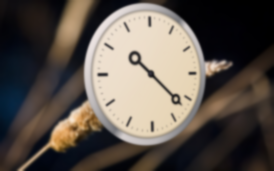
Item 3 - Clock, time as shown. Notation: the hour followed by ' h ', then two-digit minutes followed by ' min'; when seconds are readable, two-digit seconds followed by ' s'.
10 h 22 min
